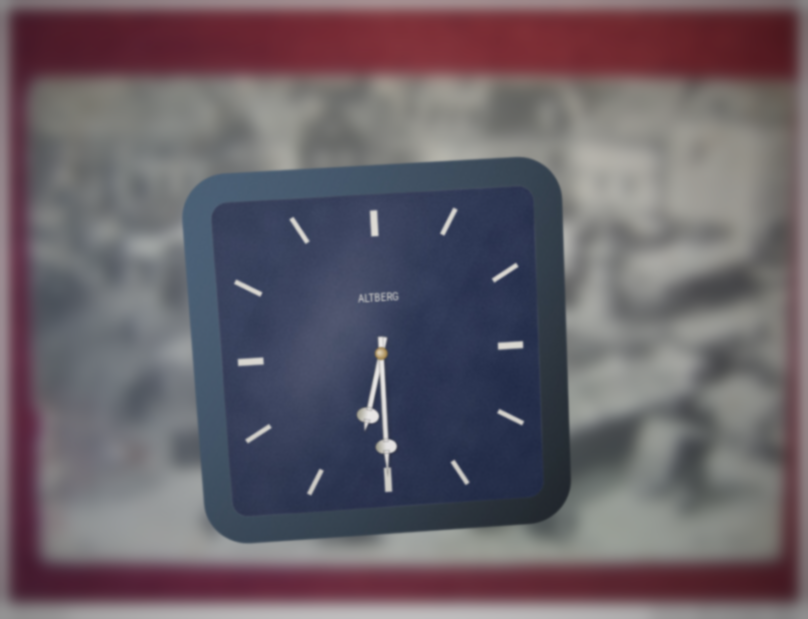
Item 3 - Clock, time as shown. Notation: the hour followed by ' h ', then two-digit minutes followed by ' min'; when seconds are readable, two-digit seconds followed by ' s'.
6 h 30 min
